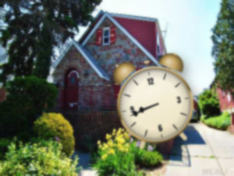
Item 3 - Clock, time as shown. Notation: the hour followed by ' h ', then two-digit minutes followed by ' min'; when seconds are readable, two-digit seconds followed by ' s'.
8 h 43 min
